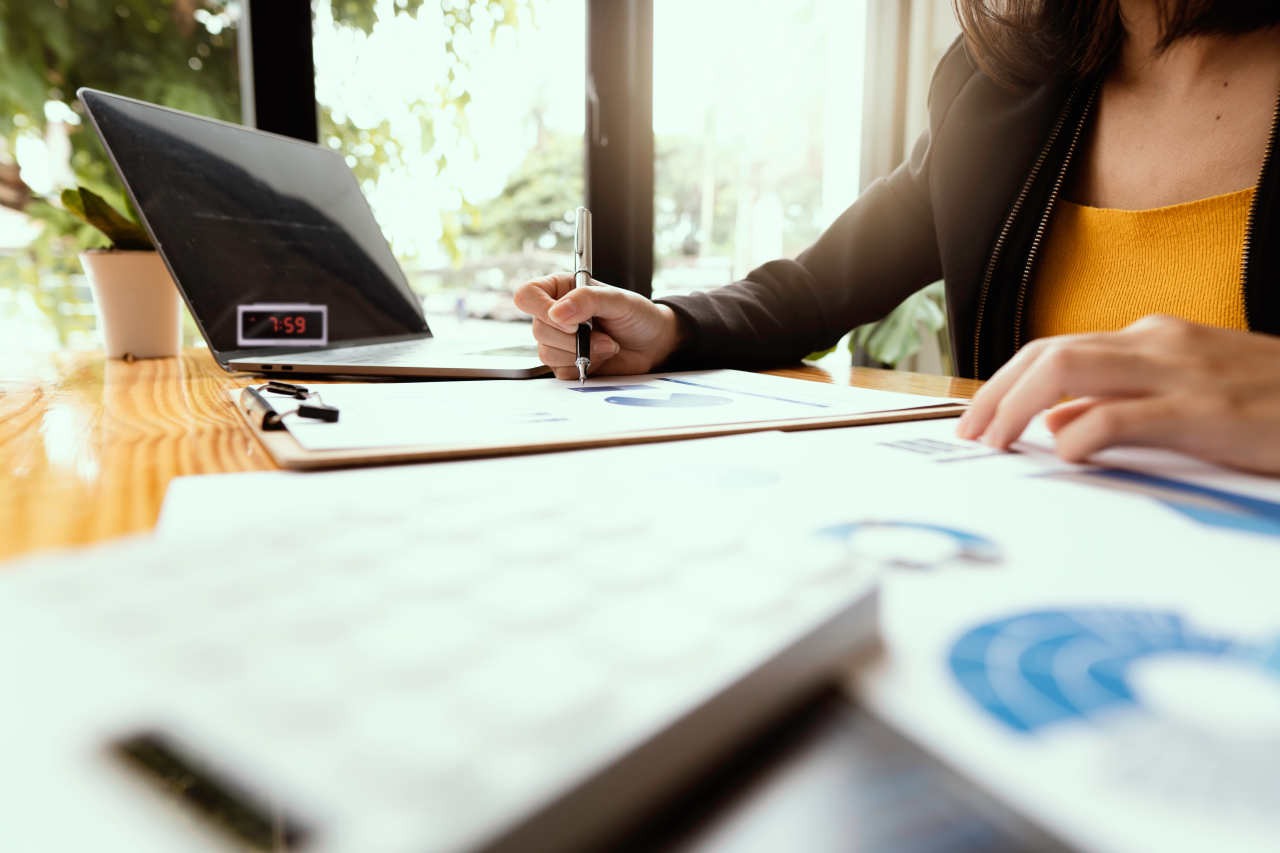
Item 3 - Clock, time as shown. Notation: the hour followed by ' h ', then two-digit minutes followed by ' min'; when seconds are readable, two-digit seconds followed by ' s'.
7 h 59 min
